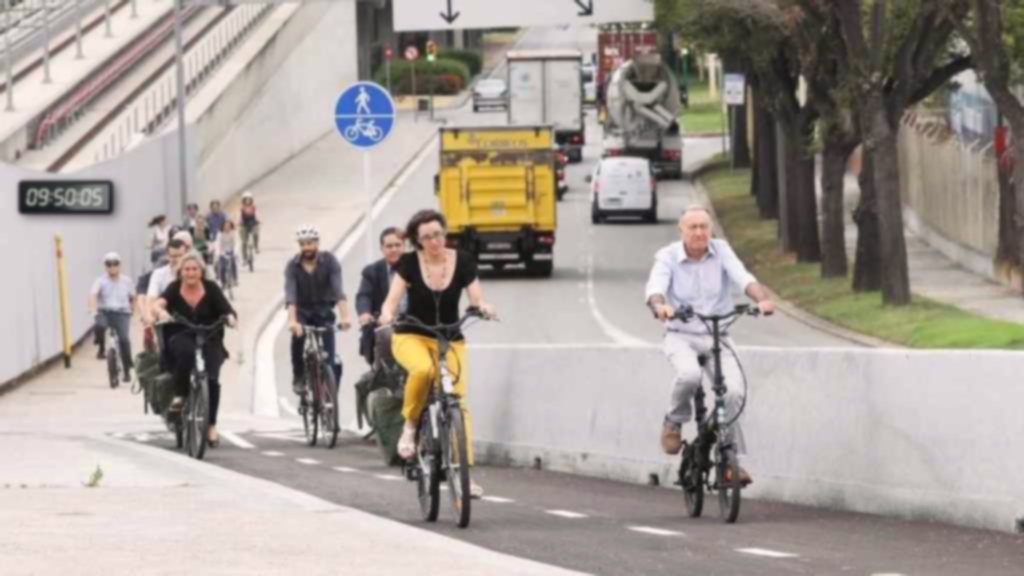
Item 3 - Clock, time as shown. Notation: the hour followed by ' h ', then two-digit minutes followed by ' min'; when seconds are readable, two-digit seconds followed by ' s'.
9 h 50 min 05 s
